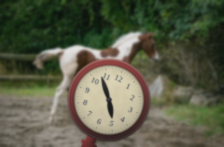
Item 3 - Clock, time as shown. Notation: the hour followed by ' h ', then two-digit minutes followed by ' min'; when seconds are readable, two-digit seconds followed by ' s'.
4 h 53 min
